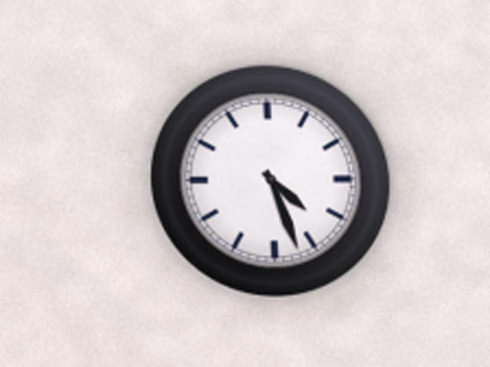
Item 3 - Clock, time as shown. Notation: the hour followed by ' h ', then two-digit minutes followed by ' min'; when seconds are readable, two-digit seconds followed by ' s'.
4 h 27 min
